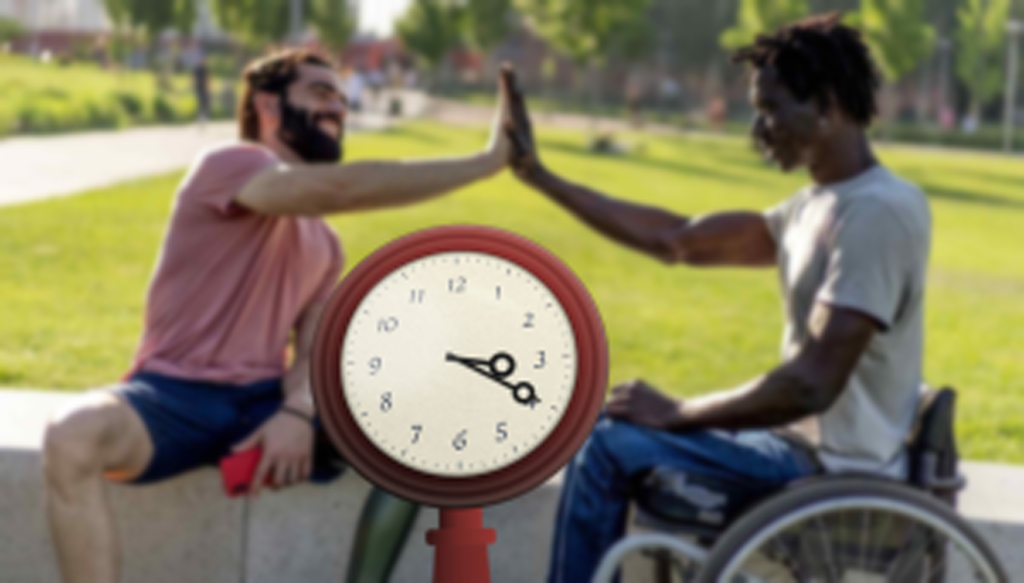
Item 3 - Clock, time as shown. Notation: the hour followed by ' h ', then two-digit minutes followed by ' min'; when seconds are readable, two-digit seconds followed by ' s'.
3 h 20 min
